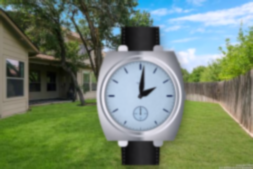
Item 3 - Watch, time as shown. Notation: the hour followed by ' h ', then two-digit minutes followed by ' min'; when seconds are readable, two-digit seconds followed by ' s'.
2 h 01 min
